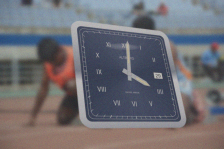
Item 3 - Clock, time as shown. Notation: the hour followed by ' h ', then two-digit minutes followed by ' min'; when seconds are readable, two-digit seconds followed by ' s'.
4 h 01 min
